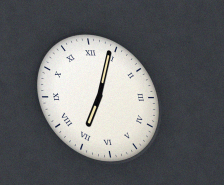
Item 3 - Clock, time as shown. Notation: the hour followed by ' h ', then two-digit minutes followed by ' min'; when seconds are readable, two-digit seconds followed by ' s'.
7 h 04 min
